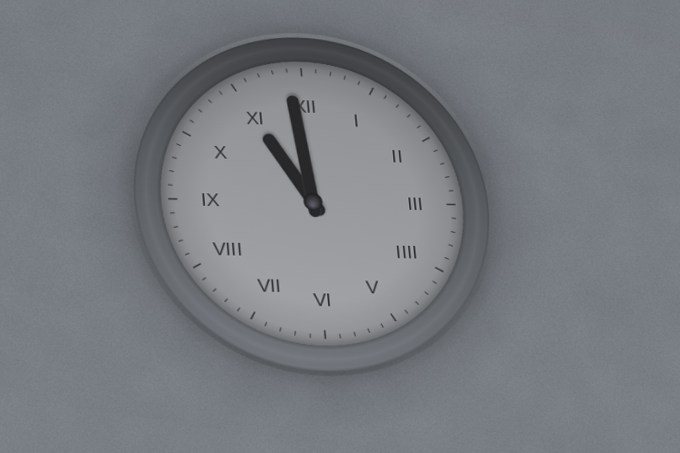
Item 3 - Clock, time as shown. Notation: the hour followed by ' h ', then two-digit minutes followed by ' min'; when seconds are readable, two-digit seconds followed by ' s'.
10 h 59 min
